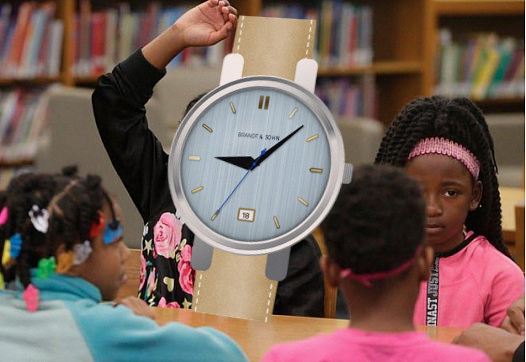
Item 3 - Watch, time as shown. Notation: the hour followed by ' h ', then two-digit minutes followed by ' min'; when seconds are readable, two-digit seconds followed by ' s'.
9 h 07 min 35 s
